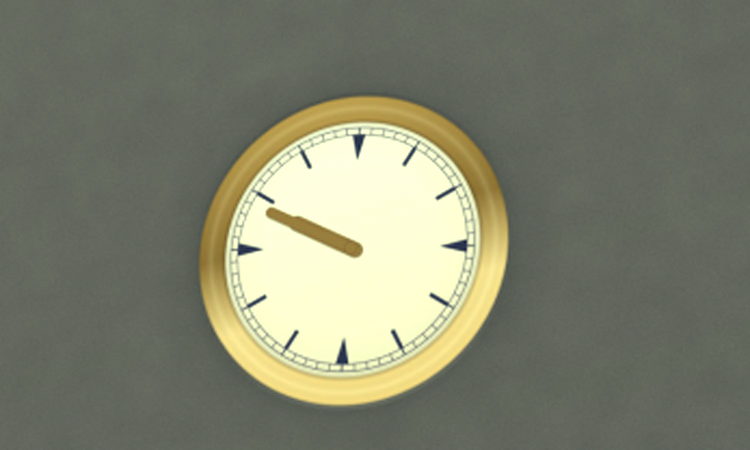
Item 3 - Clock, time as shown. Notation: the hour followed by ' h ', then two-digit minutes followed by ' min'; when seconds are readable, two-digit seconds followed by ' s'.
9 h 49 min
